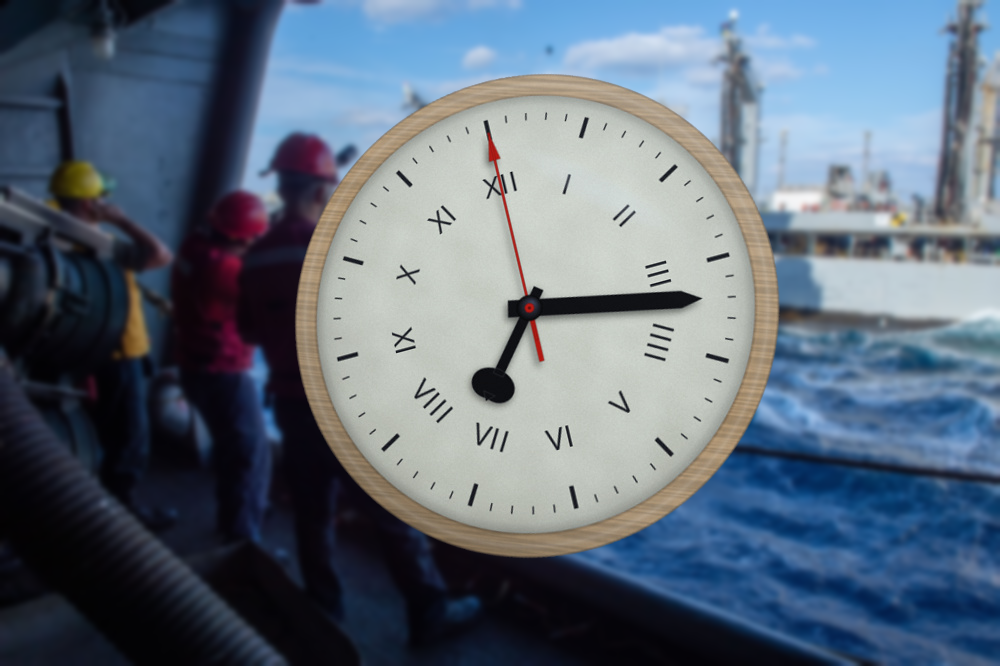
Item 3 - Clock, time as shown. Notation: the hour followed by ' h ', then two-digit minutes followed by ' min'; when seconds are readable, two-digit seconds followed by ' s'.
7 h 17 min 00 s
